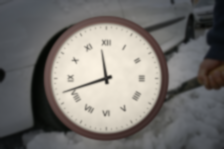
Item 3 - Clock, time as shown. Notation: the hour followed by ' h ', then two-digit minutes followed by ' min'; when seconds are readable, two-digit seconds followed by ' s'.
11 h 42 min
